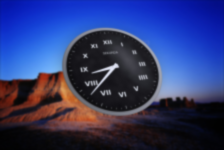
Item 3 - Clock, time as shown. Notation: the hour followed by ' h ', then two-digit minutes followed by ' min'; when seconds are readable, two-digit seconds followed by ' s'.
8 h 38 min
